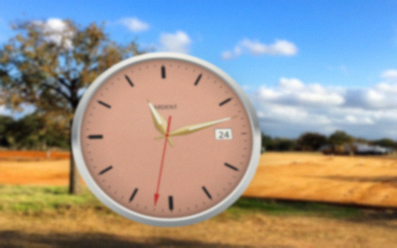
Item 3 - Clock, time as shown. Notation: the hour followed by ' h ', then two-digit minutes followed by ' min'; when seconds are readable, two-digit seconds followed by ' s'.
11 h 12 min 32 s
